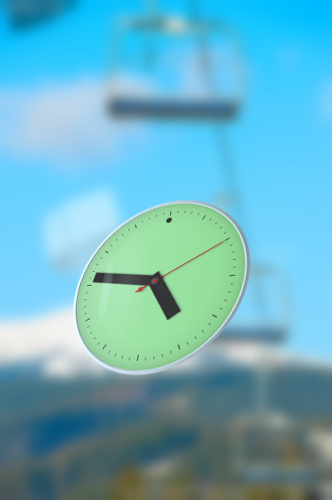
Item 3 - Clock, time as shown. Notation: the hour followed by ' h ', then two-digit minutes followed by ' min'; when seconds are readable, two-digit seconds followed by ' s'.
4 h 46 min 10 s
